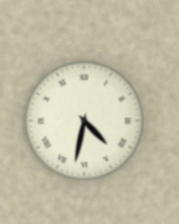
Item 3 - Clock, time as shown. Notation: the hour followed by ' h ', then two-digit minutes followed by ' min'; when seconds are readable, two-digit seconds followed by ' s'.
4 h 32 min
